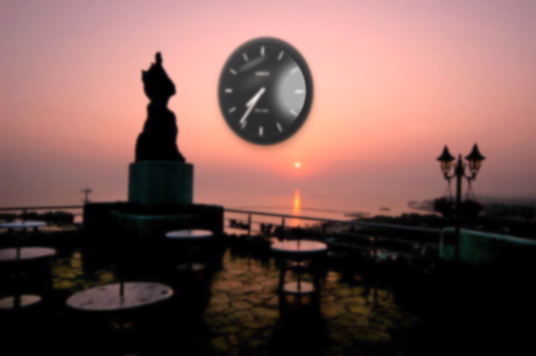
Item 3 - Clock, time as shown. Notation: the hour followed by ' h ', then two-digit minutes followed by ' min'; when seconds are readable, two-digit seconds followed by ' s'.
7 h 36 min
